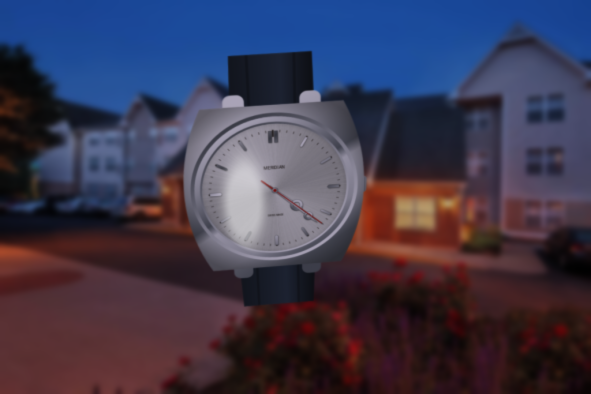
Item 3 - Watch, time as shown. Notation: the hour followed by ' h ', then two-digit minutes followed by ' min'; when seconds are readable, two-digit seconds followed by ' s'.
4 h 22 min 22 s
